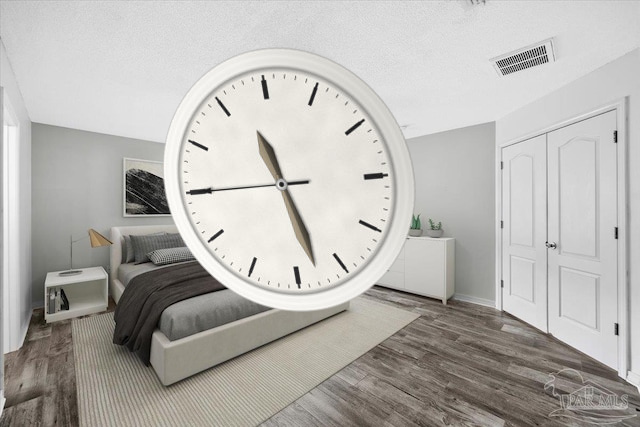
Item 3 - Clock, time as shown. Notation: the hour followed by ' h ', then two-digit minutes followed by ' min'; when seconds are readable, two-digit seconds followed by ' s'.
11 h 27 min 45 s
